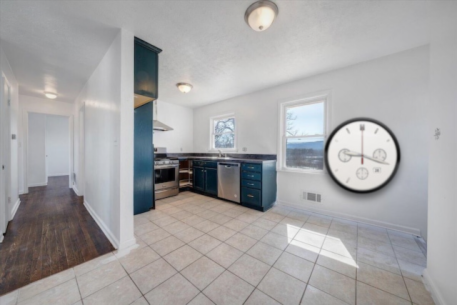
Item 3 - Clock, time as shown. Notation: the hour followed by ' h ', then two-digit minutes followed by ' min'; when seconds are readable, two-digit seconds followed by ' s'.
9 h 18 min
